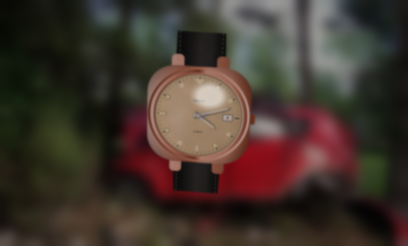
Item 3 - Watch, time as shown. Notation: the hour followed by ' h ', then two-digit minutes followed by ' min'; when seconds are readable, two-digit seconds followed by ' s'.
4 h 12 min
